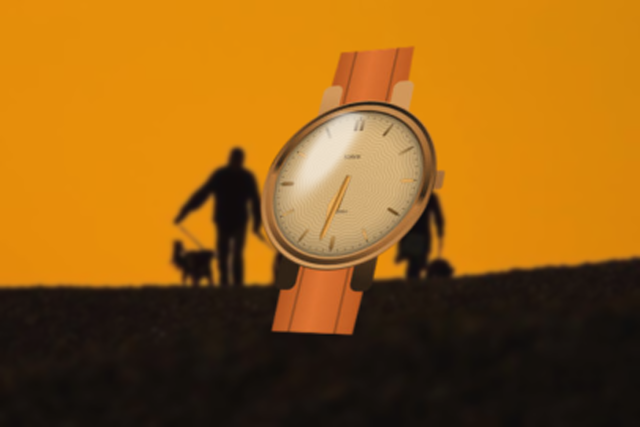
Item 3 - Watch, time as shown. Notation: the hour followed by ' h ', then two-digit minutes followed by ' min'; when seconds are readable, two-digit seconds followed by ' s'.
6 h 32 min
